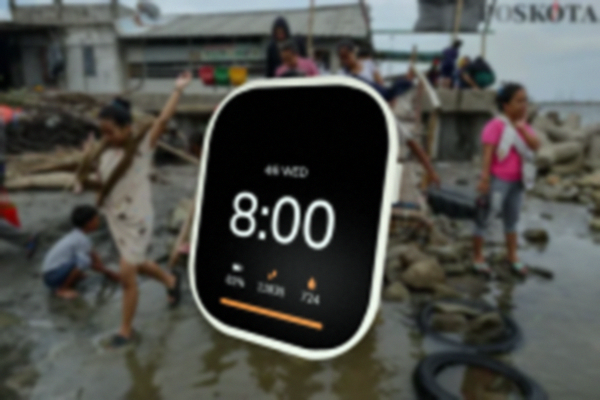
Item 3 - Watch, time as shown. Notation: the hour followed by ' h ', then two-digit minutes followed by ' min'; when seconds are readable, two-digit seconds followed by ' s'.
8 h 00 min
